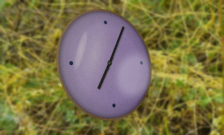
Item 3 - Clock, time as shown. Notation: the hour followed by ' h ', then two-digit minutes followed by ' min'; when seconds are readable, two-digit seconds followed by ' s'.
7 h 05 min
